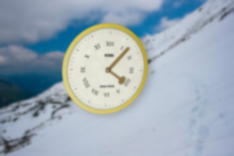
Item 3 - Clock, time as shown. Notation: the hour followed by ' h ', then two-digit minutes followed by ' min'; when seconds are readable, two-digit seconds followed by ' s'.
4 h 07 min
